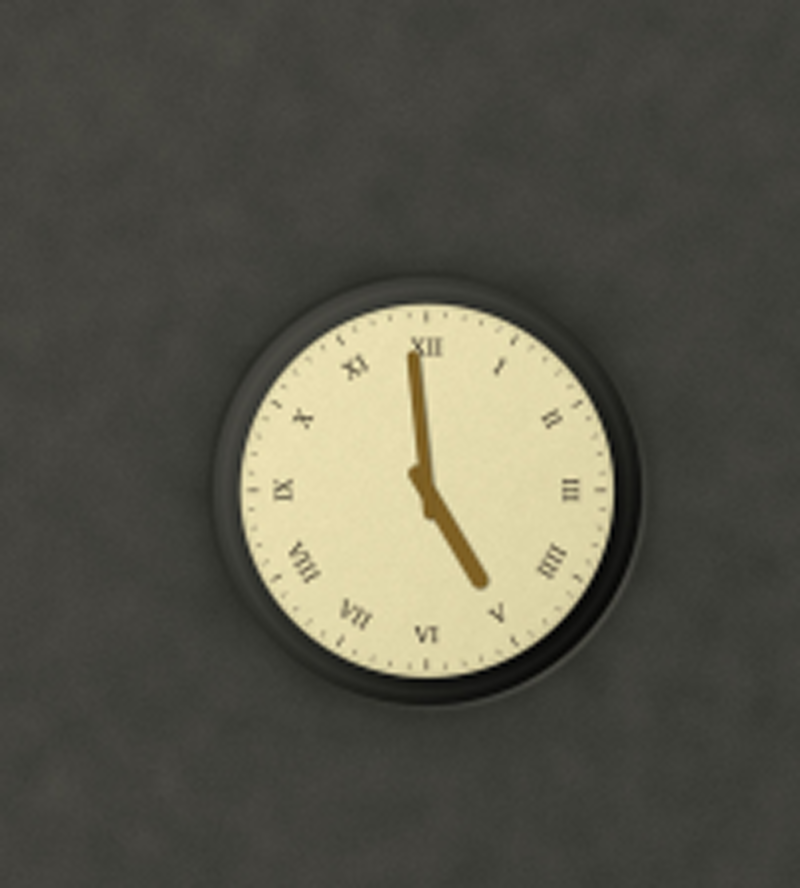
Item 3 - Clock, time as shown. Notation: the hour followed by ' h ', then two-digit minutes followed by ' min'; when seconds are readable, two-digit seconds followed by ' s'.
4 h 59 min
